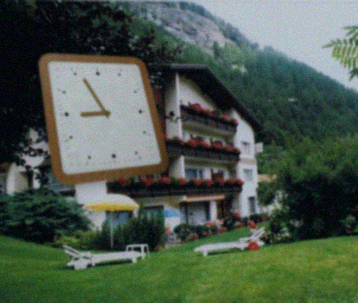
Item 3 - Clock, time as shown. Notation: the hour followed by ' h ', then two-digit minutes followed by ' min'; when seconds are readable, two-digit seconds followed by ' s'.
8 h 56 min
